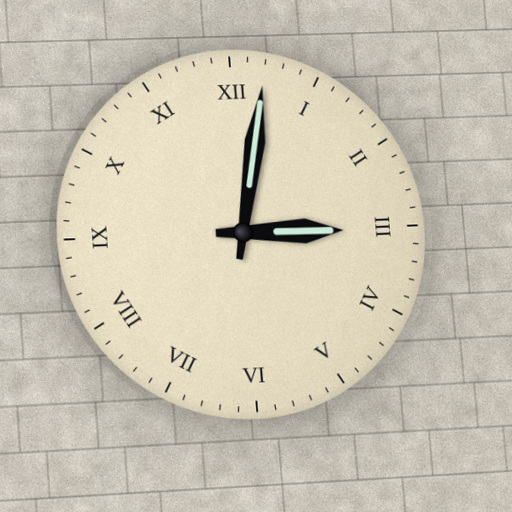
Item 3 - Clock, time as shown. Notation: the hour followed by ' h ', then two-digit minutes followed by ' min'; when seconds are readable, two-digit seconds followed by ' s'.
3 h 02 min
